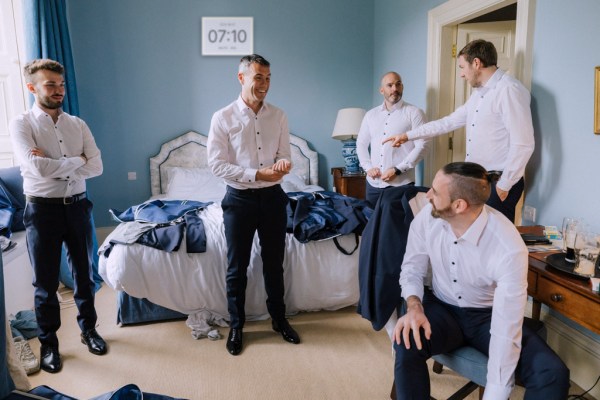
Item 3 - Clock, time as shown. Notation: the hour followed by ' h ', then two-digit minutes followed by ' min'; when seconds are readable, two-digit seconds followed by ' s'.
7 h 10 min
